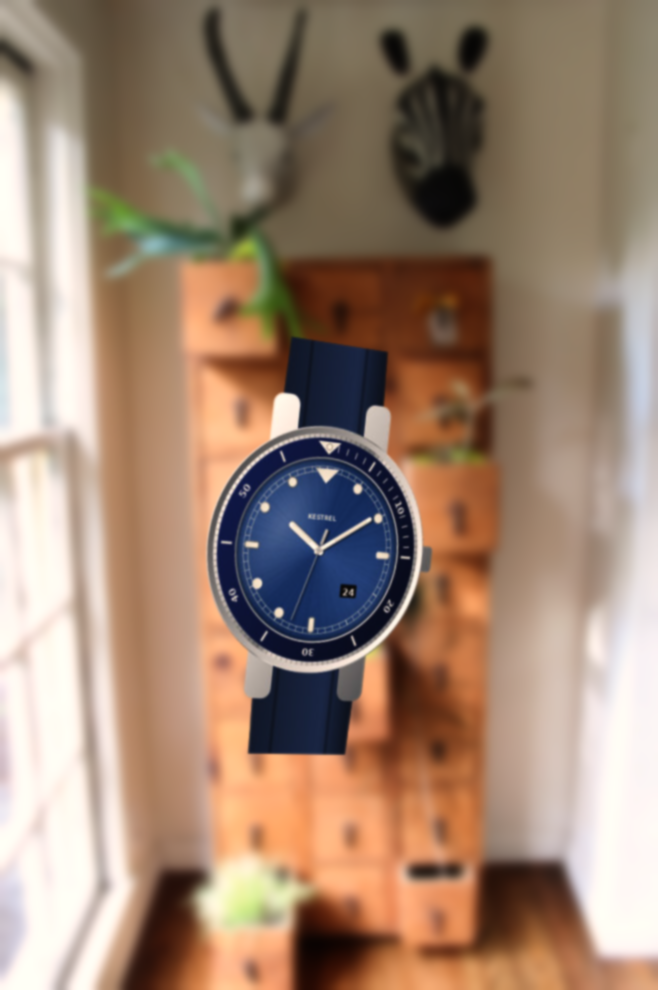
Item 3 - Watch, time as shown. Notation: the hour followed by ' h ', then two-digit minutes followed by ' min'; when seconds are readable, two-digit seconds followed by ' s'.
10 h 09 min 33 s
